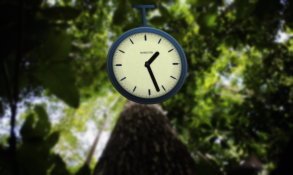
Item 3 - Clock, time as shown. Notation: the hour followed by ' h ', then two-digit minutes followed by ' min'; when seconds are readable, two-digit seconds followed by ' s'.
1 h 27 min
